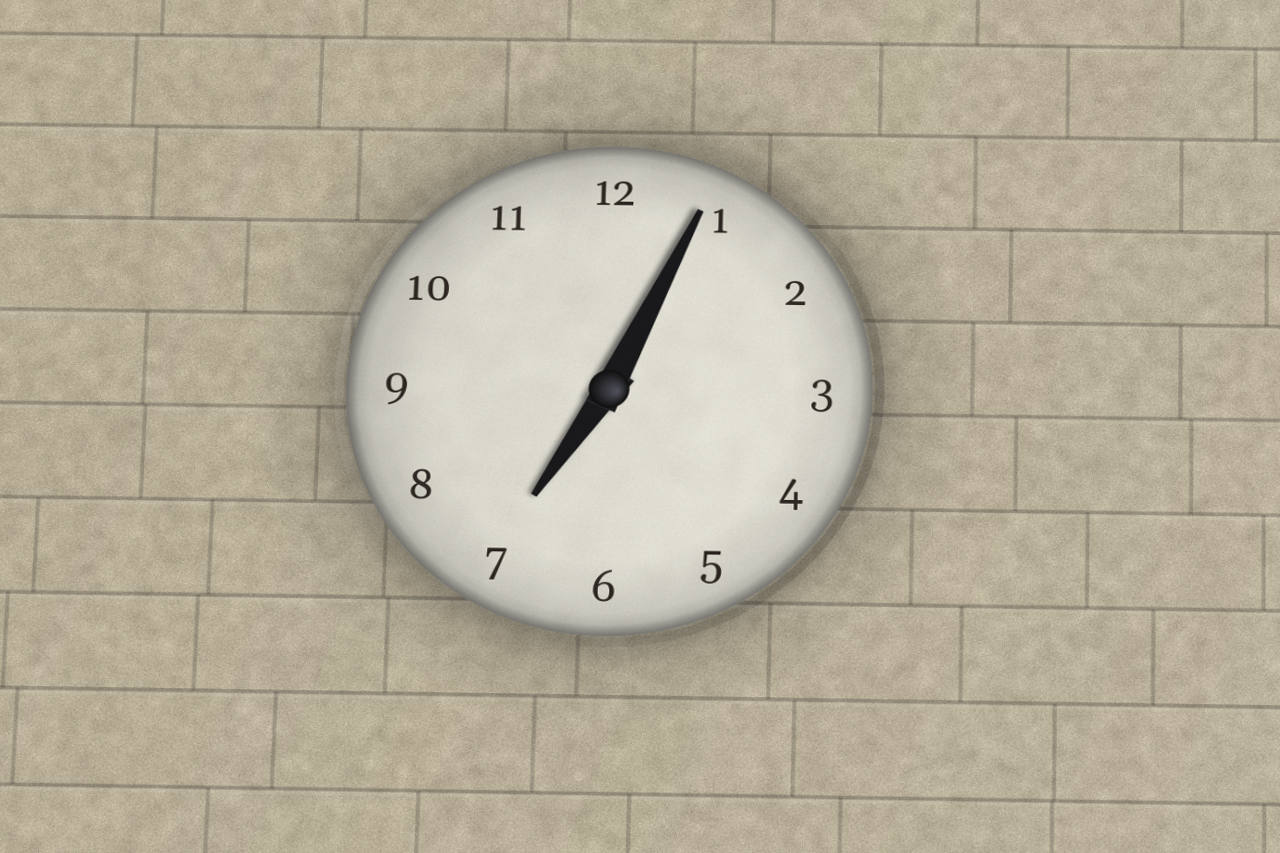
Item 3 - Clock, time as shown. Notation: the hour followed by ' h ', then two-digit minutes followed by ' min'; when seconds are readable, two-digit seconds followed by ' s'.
7 h 04 min
